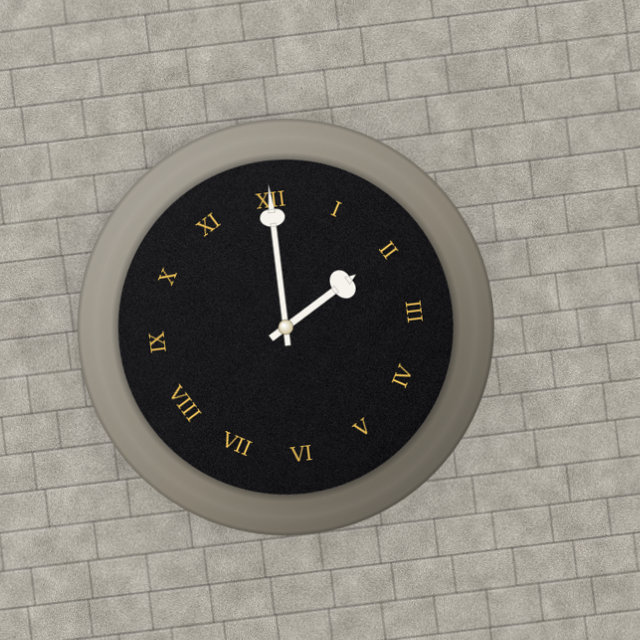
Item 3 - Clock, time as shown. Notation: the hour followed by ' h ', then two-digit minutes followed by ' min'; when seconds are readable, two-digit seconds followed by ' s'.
2 h 00 min
